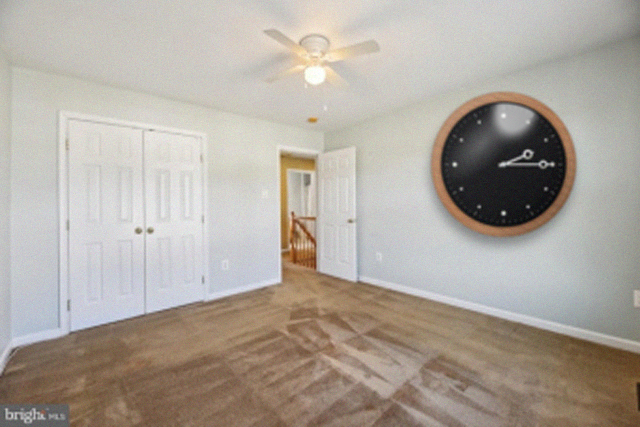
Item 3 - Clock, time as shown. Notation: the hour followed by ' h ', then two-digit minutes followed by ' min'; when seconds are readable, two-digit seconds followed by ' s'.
2 h 15 min
